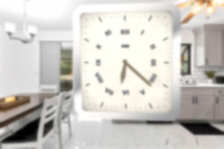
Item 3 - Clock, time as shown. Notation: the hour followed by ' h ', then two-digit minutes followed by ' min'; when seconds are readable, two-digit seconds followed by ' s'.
6 h 22 min
